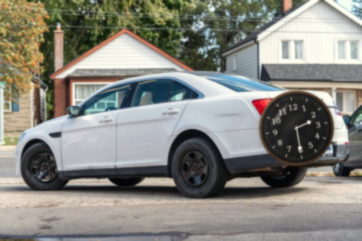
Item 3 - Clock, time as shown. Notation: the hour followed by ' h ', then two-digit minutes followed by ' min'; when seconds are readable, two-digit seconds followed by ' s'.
2 h 30 min
